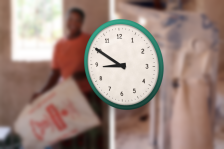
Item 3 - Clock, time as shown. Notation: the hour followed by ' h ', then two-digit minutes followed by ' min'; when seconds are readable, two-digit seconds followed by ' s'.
8 h 50 min
